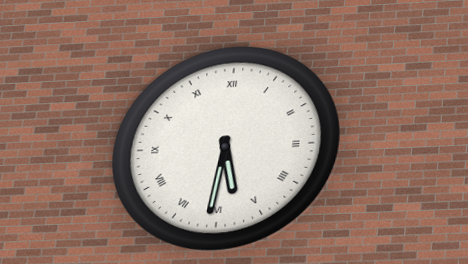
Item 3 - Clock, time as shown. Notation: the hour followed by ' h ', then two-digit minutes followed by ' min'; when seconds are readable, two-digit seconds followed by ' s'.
5 h 31 min
